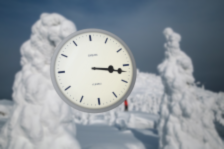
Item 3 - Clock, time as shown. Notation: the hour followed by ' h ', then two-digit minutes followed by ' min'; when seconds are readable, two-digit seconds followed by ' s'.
3 h 17 min
